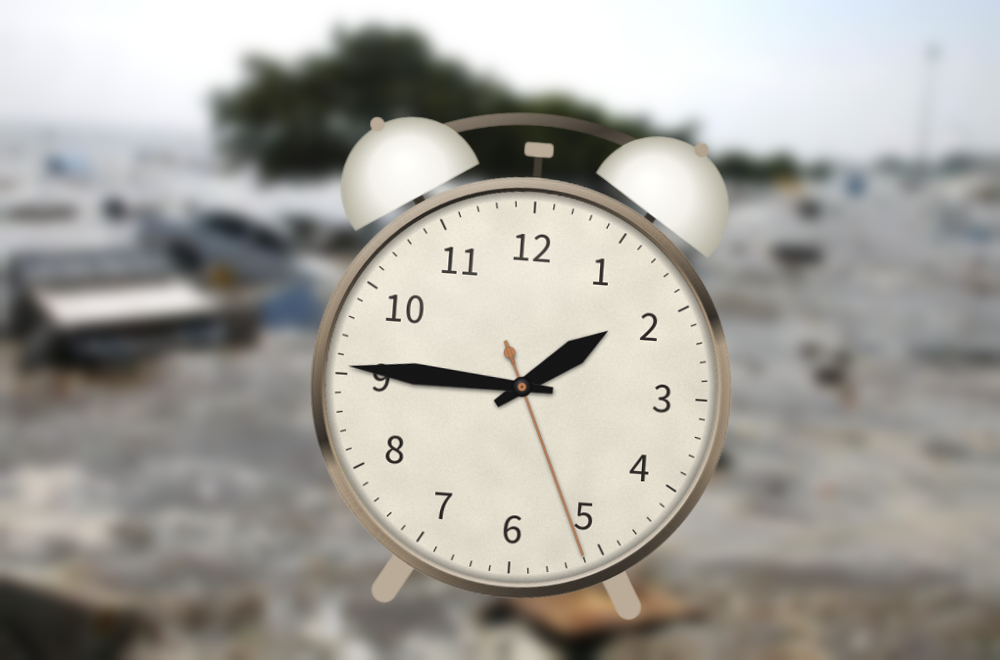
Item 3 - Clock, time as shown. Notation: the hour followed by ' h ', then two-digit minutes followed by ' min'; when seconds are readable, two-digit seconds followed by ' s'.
1 h 45 min 26 s
